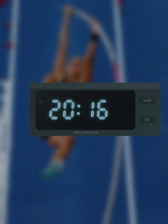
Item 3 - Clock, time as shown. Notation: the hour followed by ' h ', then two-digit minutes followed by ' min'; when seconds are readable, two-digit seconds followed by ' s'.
20 h 16 min
